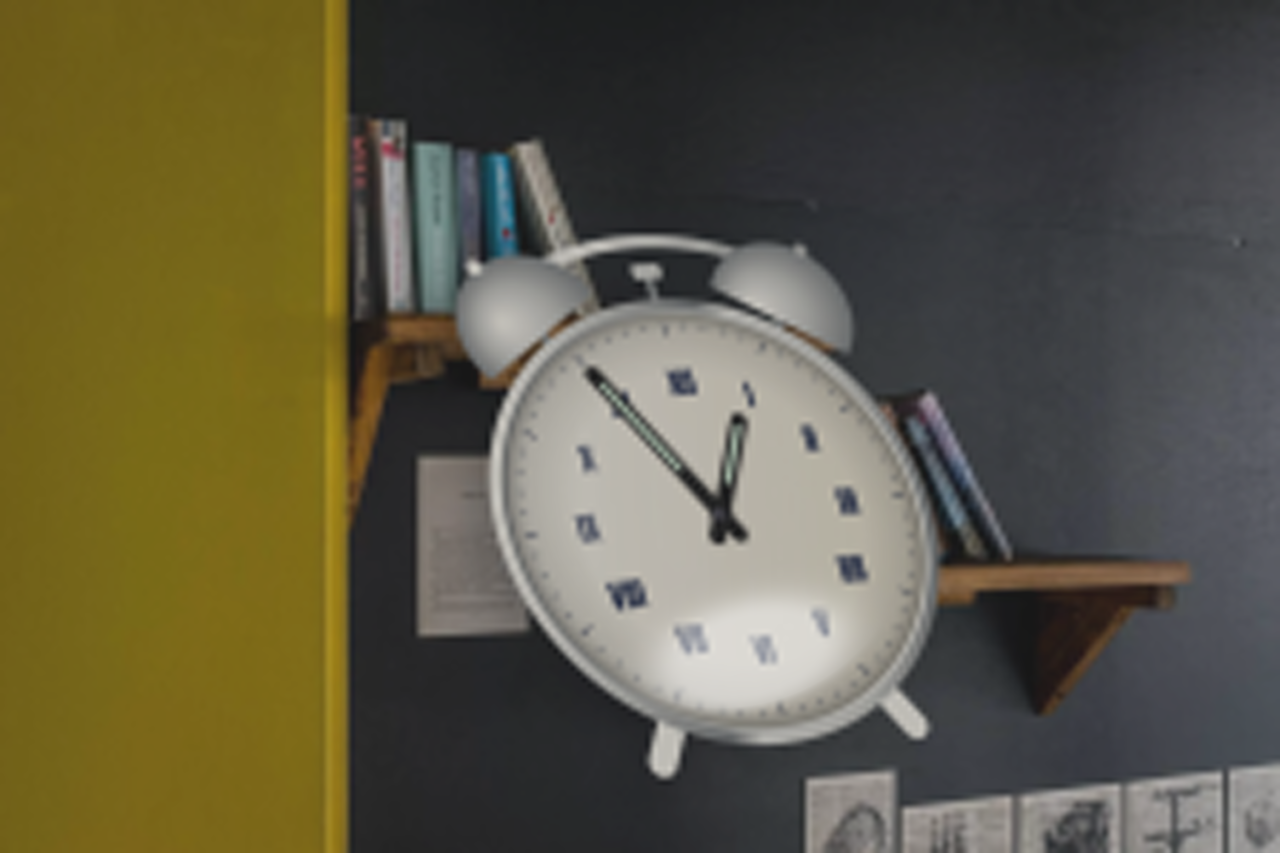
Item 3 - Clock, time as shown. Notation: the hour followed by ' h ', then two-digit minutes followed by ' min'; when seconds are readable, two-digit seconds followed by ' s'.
12 h 55 min
